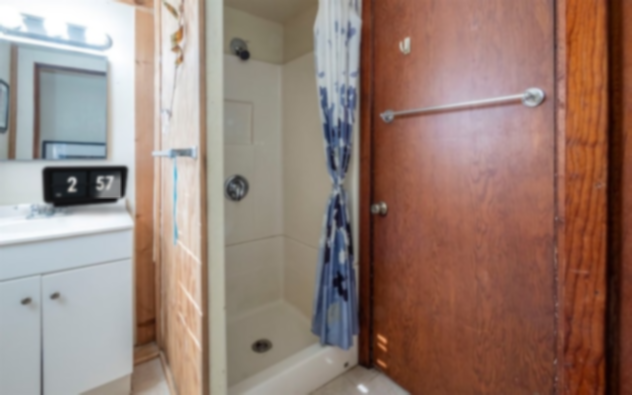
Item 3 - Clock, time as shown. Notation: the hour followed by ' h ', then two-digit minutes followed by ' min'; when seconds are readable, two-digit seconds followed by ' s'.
2 h 57 min
